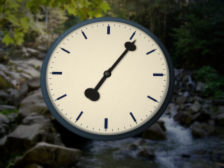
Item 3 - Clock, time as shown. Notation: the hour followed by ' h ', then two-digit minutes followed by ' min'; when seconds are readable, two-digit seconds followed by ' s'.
7 h 06 min
